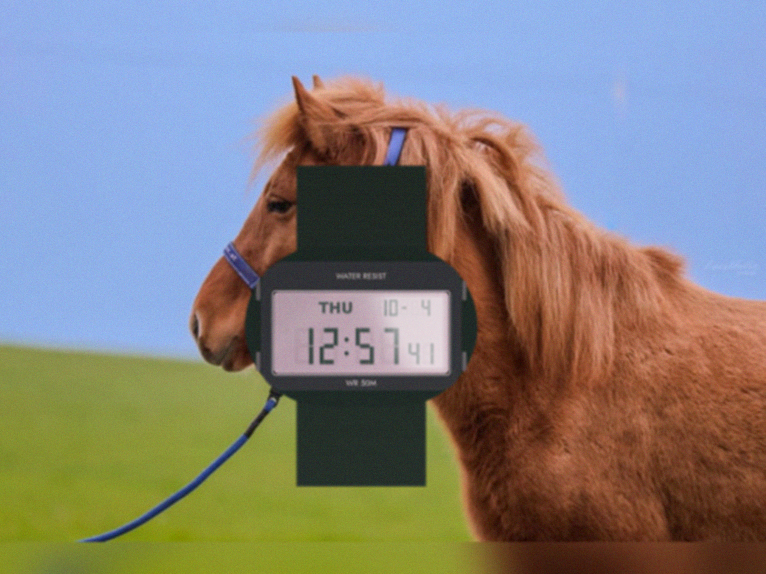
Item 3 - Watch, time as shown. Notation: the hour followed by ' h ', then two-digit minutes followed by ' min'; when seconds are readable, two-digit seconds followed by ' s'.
12 h 57 min 41 s
